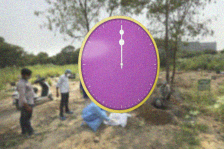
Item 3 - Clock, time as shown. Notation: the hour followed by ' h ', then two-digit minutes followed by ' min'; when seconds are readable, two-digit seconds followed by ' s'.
12 h 00 min
